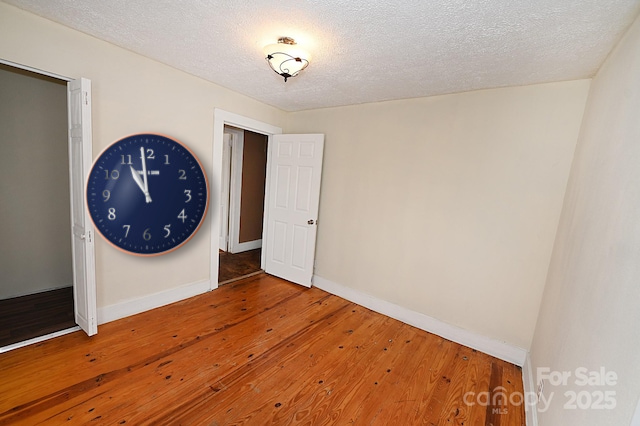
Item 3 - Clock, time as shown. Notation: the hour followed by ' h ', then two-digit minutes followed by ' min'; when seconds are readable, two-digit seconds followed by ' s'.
10 h 59 min
